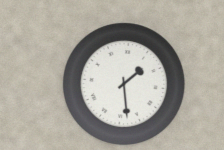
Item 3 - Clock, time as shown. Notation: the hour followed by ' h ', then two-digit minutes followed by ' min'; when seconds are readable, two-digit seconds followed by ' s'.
1 h 28 min
